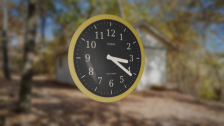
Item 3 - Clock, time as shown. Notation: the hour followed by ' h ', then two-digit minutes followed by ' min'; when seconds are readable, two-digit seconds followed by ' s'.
3 h 21 min
